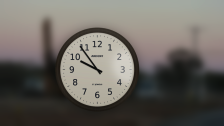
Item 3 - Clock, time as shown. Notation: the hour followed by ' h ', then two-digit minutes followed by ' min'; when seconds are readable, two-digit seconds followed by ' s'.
9 h 54 min
